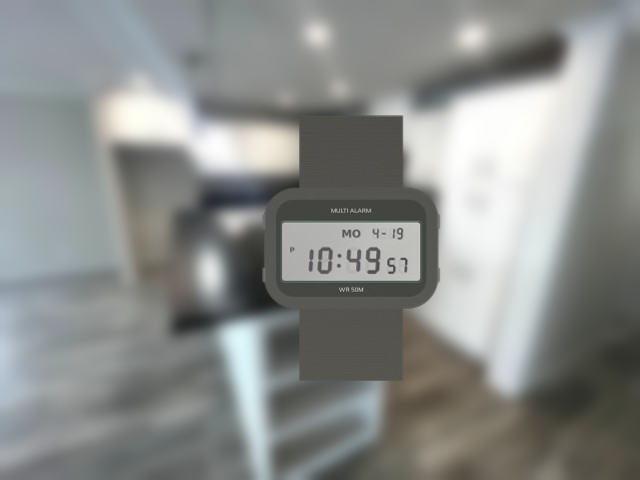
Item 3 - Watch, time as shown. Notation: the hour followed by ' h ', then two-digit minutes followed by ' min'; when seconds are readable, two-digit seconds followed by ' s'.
10 h 49 min 57 s
